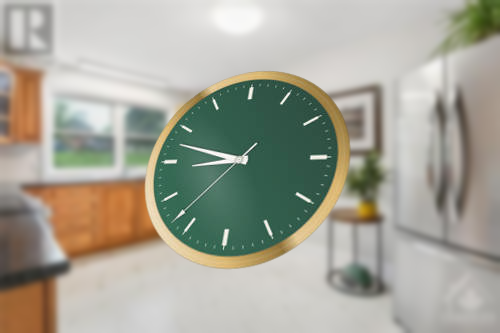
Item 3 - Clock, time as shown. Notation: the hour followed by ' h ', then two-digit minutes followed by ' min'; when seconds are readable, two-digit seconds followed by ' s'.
8 h 47 min 37 s
